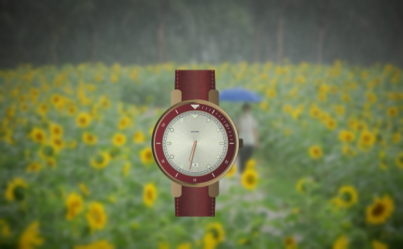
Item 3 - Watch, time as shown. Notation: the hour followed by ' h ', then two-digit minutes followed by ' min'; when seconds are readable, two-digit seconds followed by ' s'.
6 h 32 min
